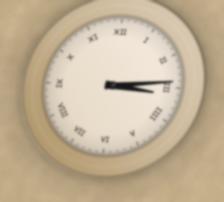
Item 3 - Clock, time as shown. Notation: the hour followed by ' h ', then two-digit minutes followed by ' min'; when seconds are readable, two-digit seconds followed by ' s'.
3 h 14 min
